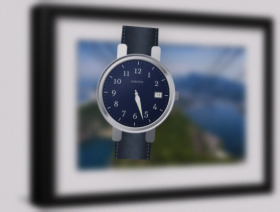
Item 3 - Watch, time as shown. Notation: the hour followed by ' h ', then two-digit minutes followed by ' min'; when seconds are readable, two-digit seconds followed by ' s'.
5 h 27 min
